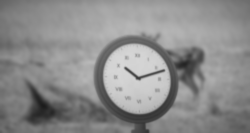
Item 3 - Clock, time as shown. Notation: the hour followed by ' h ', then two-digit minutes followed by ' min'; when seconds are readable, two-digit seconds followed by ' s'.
10 h 12 min
